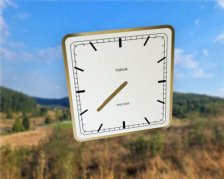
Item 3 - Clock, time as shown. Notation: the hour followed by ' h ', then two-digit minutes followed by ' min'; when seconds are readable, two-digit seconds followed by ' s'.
7 h 38 min
